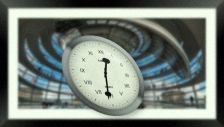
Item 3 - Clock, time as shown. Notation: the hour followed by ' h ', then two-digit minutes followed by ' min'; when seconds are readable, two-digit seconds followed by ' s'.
12 h 31 min
